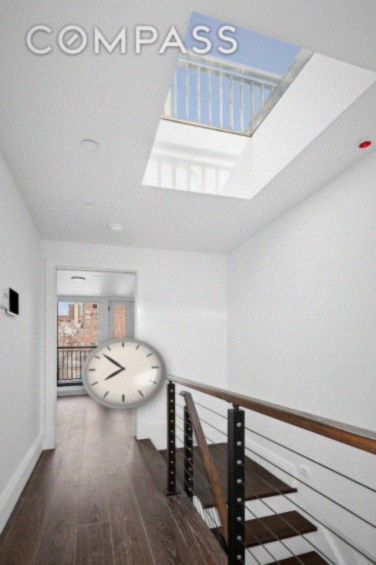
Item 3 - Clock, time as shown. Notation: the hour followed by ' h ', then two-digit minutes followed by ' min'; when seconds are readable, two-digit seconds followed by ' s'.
7 h 52 min
